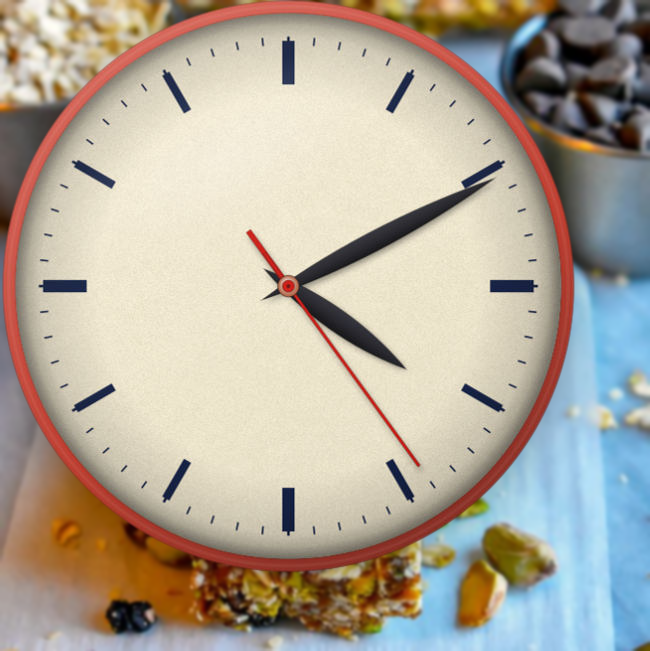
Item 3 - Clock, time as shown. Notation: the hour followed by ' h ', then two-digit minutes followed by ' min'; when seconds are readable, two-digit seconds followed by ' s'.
4 h 10 min 24 s
